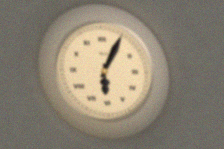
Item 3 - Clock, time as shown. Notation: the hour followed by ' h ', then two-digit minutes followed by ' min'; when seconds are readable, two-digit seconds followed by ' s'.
6 h 05 min
